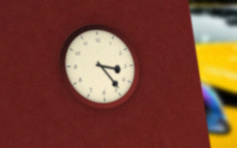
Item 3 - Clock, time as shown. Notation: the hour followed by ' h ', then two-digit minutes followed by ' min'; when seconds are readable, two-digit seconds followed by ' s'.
3 h 24 min
